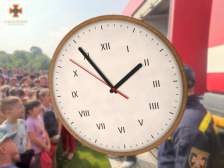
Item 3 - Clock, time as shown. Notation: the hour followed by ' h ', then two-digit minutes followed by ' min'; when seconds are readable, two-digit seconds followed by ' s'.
1 h 54 min 52 s
